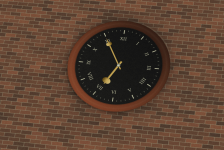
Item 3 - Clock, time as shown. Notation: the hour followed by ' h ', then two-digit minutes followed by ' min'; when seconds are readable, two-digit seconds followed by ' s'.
6 h 55 min
